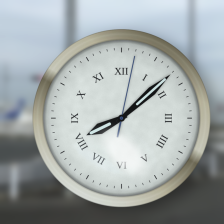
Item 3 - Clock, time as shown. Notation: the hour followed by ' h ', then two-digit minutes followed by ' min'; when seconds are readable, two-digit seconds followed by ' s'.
8 h 08 min 02 s
